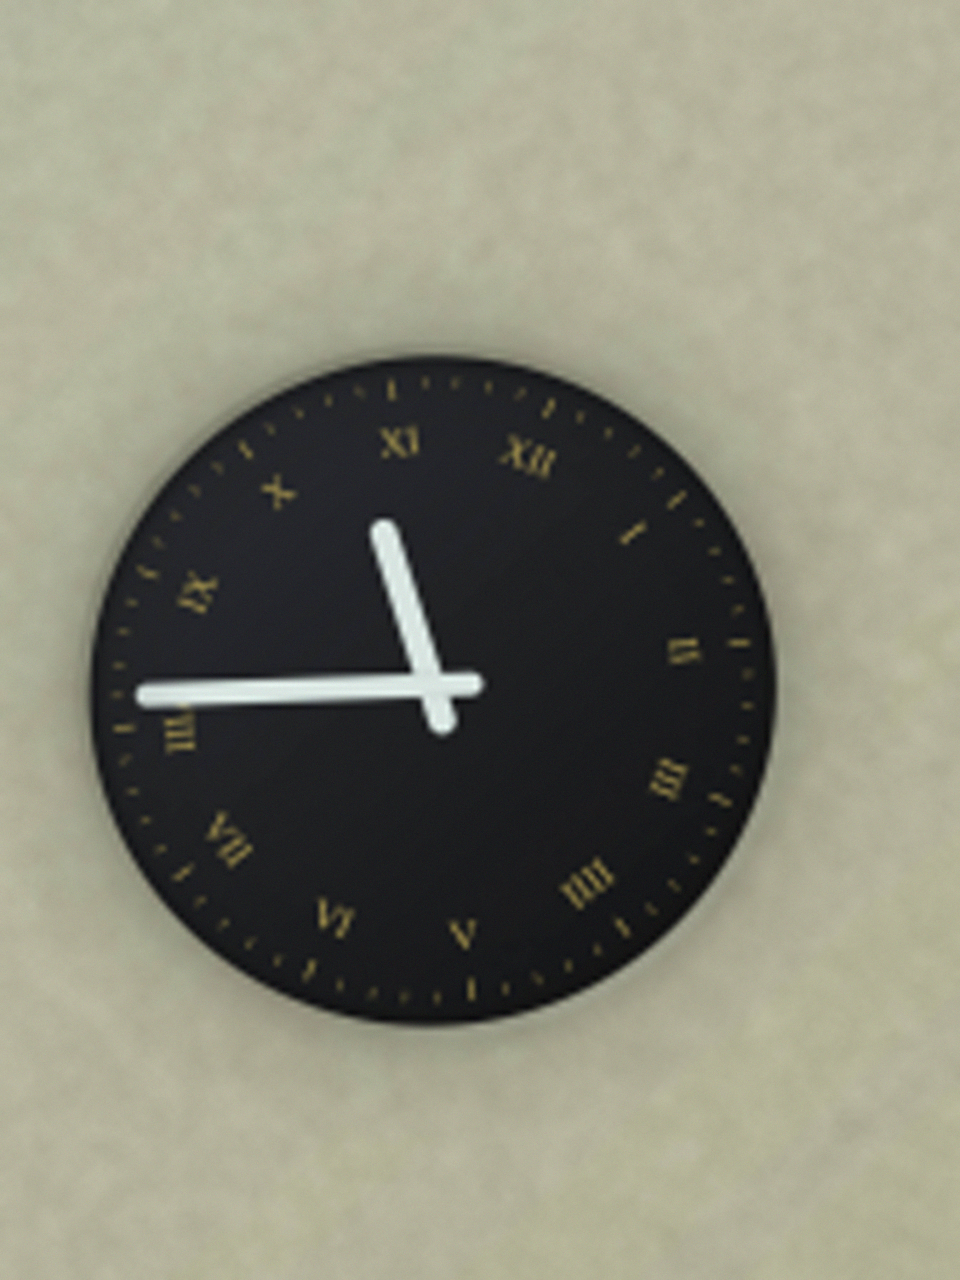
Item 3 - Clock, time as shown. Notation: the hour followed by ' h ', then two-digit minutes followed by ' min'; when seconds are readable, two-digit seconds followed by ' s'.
10 h 41 min
